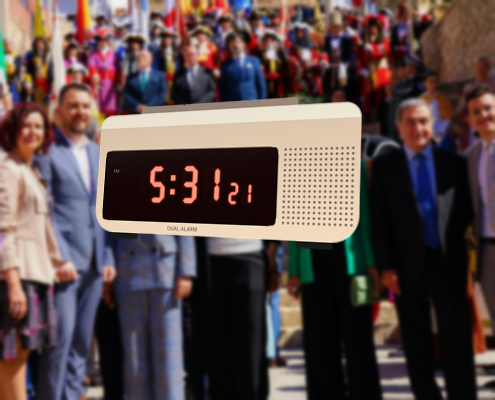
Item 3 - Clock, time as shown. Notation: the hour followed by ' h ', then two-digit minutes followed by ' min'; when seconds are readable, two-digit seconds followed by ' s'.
5 h 31 min 21 s
